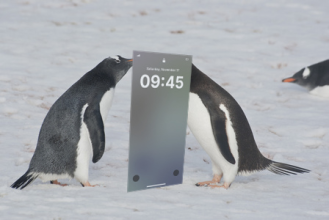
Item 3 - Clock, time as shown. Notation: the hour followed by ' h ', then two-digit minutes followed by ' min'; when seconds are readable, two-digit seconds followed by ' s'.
9 h 45 min
